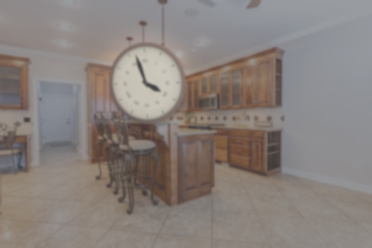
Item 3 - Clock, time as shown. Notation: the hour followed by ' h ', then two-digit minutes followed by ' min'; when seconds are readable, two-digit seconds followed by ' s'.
3 h 57 min
